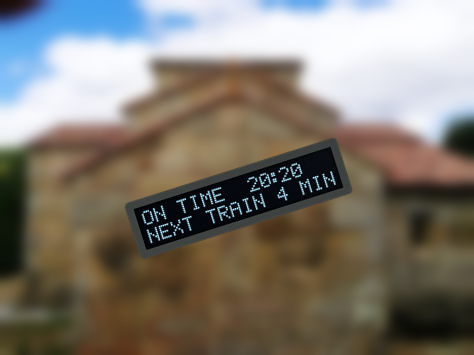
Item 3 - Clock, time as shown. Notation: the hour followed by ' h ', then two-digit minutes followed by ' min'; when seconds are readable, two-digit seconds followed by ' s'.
20 h 20 min
